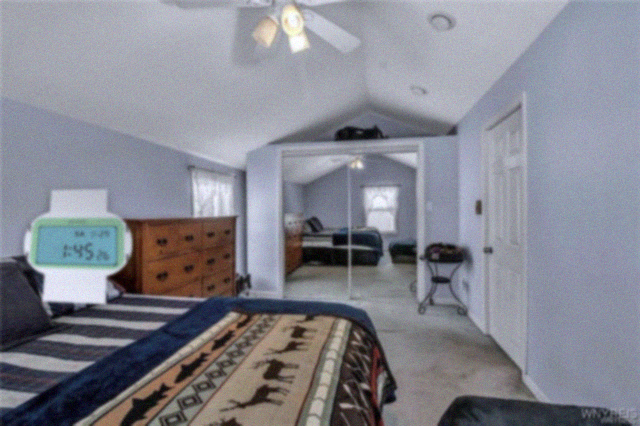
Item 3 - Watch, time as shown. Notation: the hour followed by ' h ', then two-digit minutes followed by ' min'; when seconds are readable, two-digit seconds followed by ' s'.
1 h 45 min
